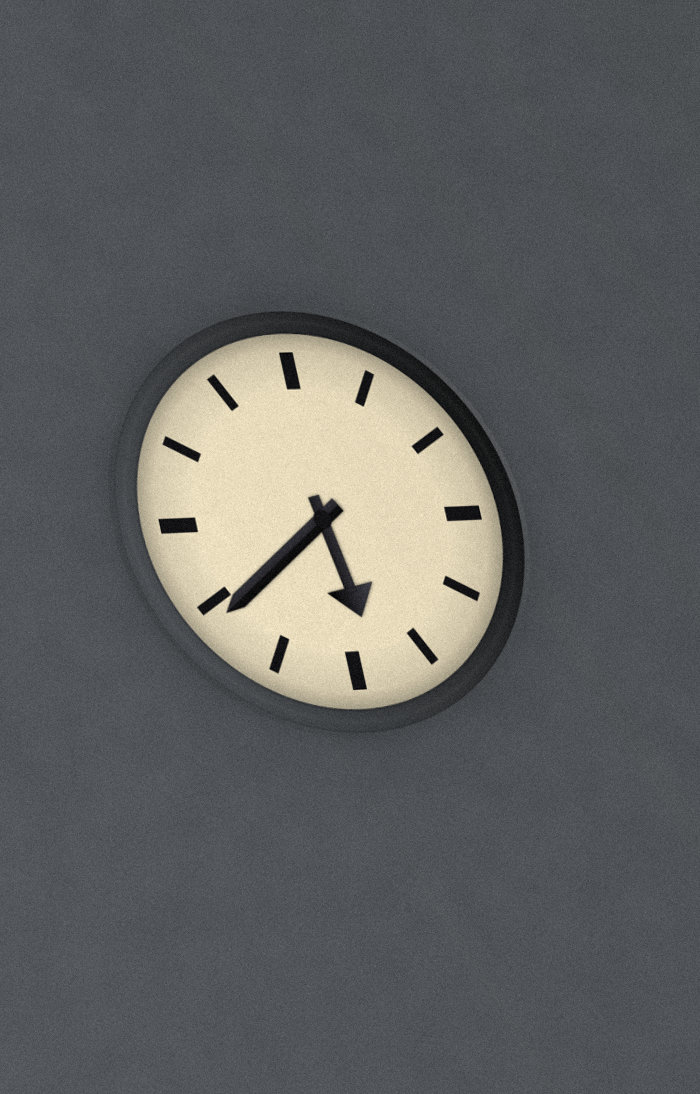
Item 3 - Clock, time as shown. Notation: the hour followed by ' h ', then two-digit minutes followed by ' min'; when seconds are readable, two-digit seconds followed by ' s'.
5 h 39 min
